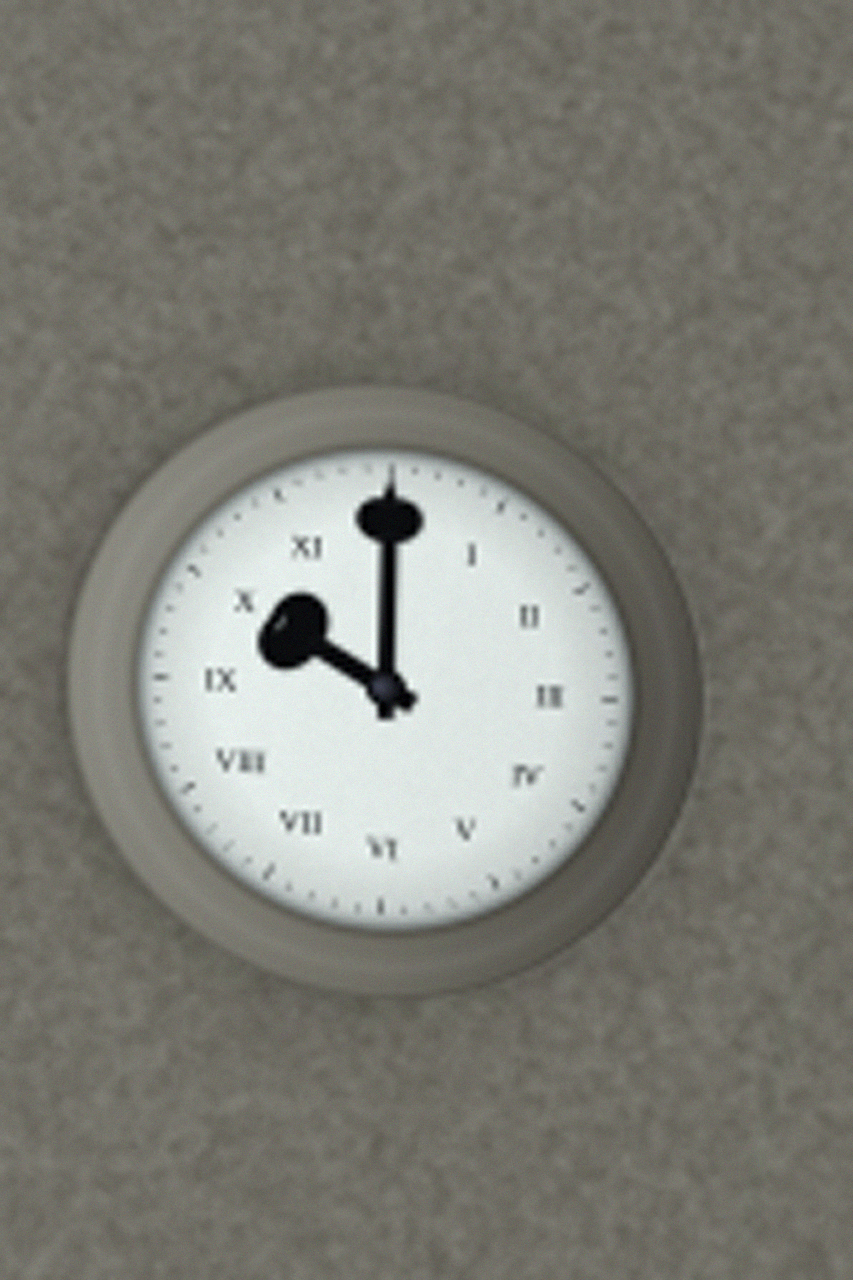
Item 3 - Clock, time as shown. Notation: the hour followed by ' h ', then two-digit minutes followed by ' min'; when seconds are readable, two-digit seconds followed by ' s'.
10 h 00 min
